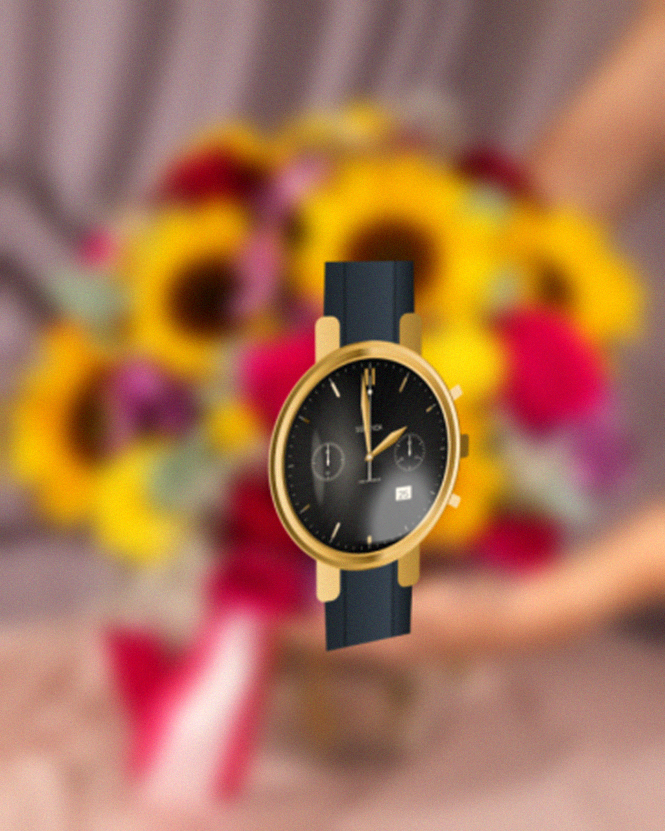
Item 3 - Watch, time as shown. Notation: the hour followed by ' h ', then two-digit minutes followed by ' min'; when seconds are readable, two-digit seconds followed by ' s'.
1 h 59 min
